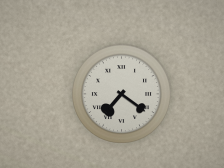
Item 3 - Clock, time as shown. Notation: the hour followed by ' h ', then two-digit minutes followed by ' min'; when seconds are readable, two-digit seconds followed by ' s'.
7 h 21 min
